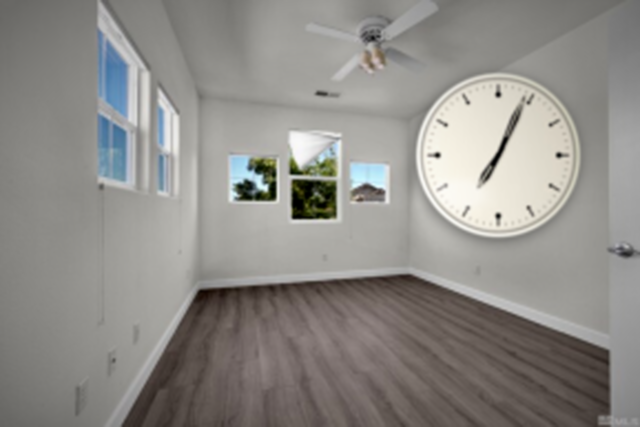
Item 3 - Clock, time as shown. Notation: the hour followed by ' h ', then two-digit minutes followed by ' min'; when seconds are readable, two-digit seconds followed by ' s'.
7 h 04 min
